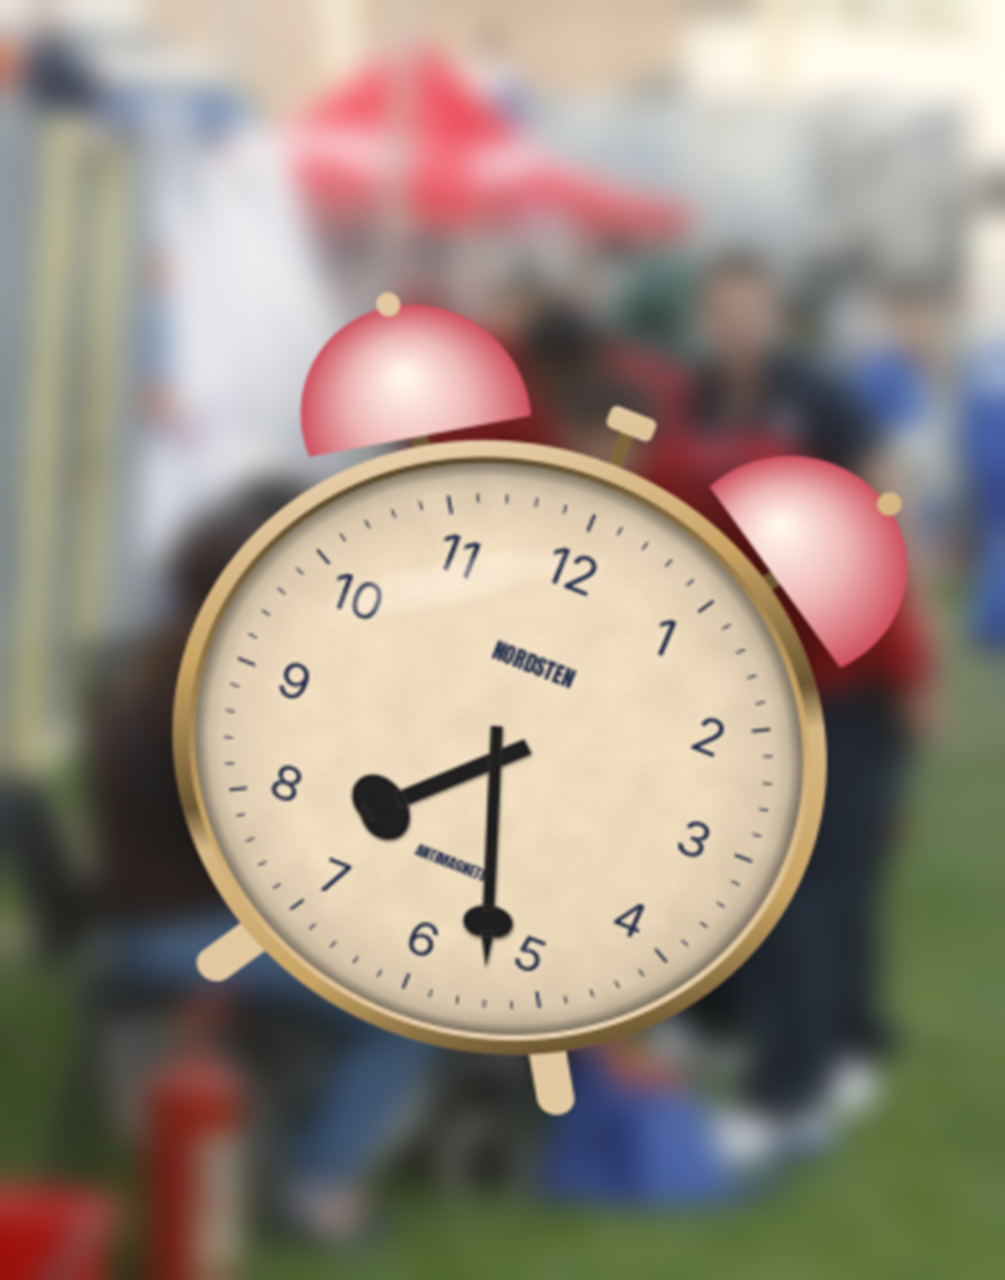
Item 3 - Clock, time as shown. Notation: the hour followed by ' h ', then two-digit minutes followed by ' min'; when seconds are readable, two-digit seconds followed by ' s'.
7 h 27 min
